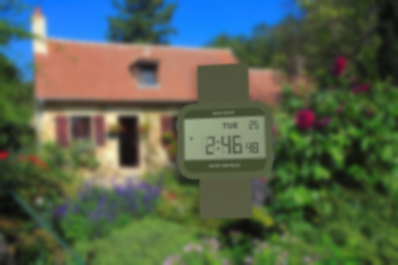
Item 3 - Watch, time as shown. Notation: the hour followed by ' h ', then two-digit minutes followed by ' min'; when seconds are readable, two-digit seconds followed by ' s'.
2 h 46 min
